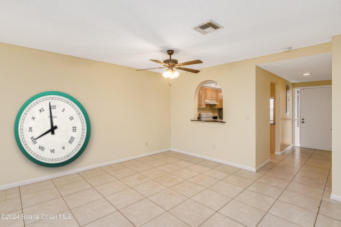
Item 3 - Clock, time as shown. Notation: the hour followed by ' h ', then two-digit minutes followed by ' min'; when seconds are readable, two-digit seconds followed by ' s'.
7 h 59 min
